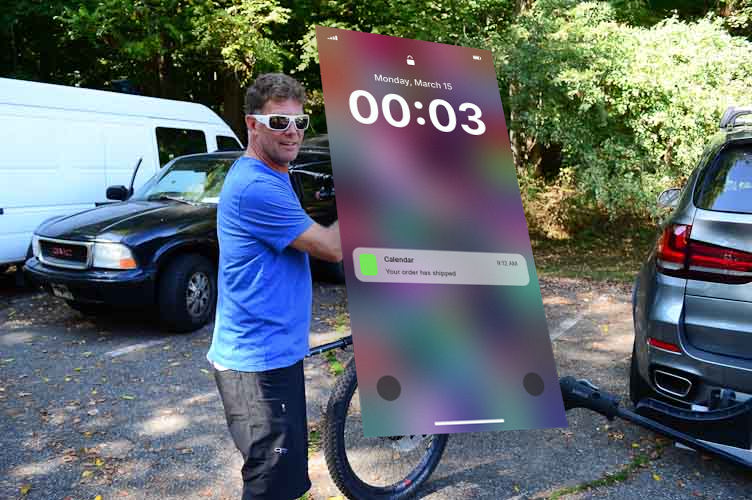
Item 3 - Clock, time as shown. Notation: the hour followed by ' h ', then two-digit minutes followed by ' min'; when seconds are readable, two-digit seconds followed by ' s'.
0 h 03 min
